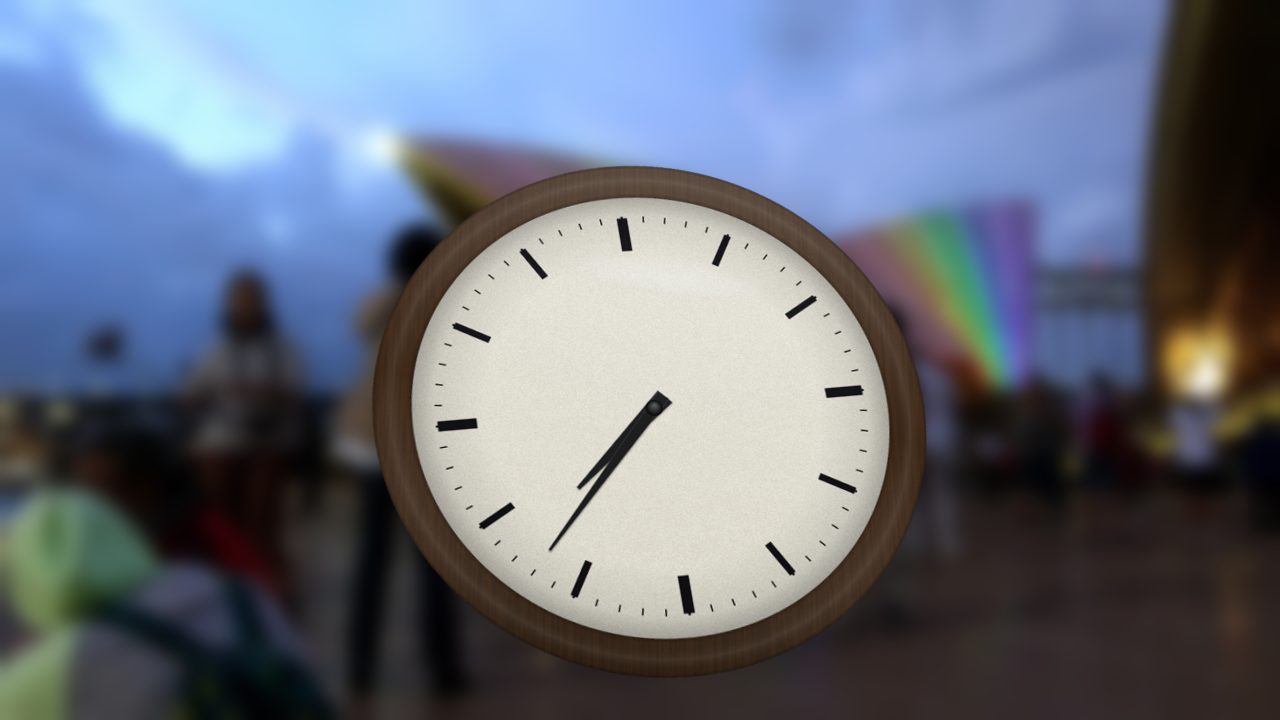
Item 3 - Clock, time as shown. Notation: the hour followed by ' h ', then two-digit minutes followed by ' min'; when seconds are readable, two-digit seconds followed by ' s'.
7 h 37 min
